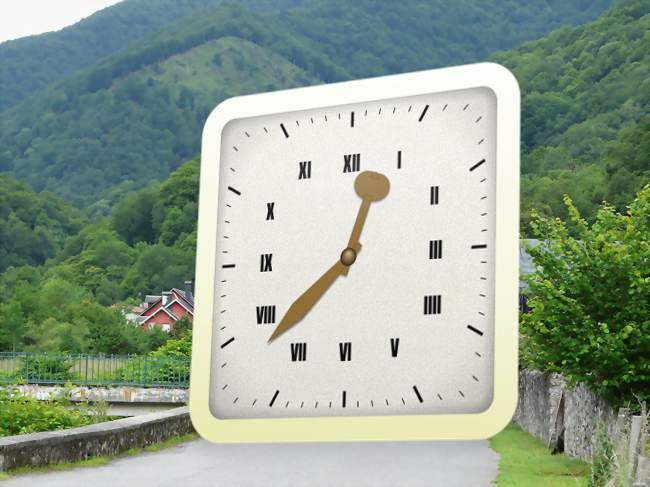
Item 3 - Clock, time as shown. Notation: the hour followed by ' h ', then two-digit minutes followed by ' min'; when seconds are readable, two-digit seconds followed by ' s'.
12 h 38 min
